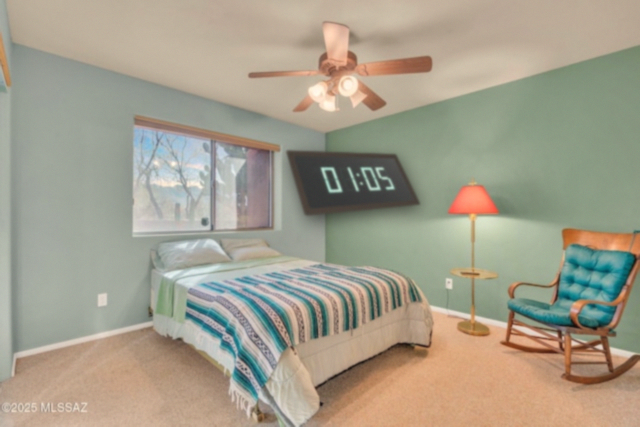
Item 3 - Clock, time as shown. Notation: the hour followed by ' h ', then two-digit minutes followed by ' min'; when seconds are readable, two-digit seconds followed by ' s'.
1 h 05 min
